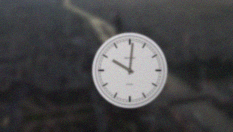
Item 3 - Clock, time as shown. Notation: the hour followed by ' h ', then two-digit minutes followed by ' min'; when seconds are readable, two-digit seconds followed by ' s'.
10 h 01 min
